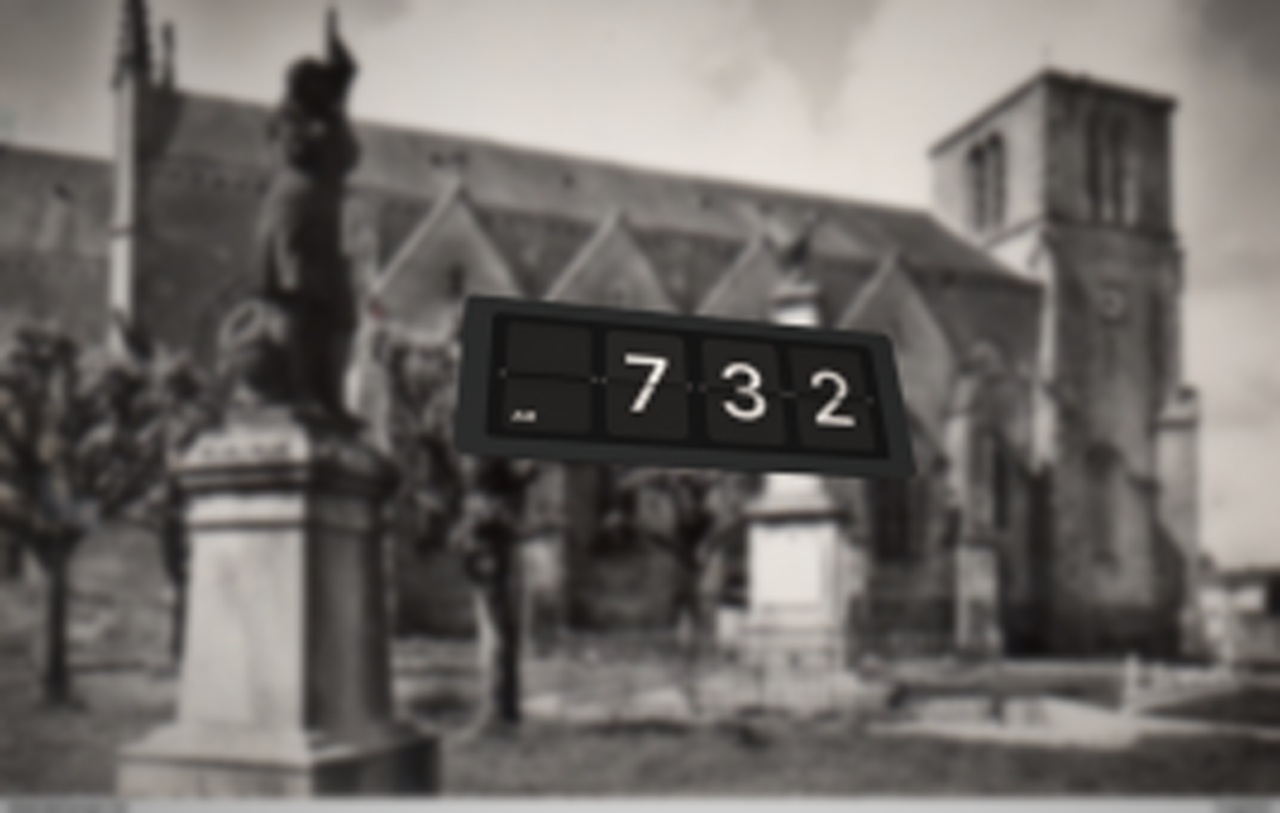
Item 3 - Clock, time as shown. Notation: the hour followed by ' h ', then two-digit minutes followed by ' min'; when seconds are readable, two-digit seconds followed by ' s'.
7 h 32 min
